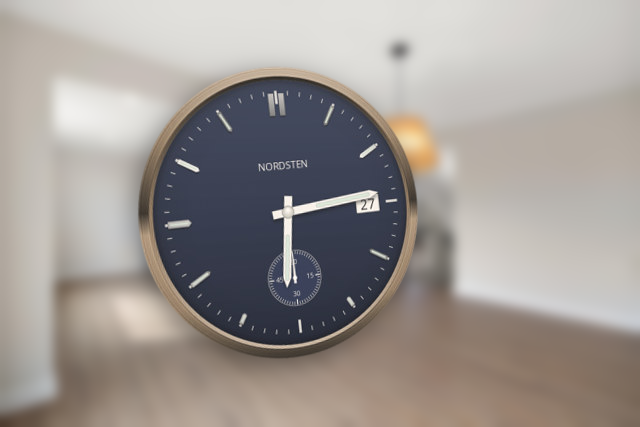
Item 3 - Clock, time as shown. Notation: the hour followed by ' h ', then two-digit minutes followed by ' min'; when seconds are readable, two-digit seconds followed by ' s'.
6 h 14 min
